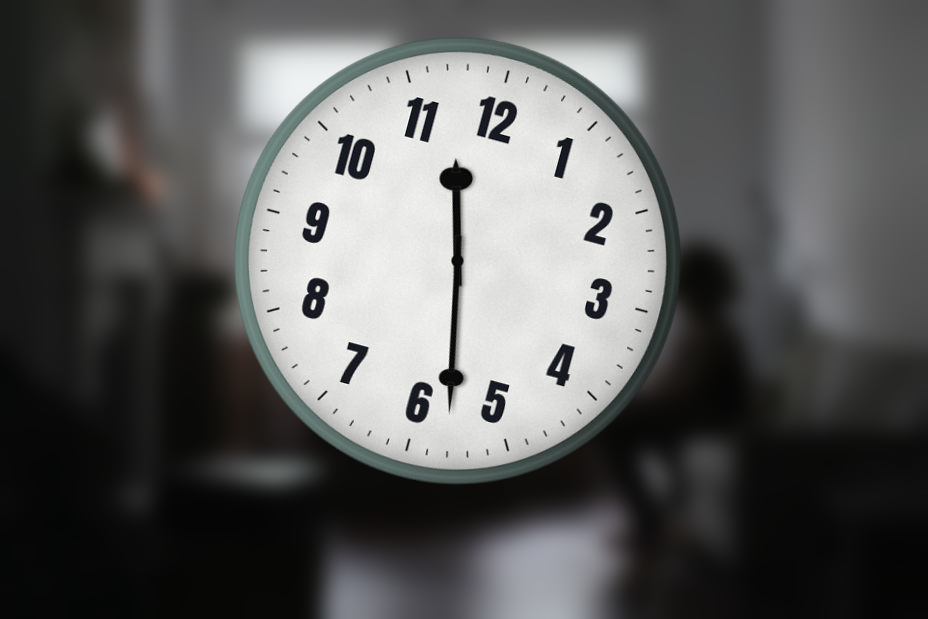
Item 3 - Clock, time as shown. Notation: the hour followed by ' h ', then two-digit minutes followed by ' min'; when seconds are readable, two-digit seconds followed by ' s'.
11 h 28 min
